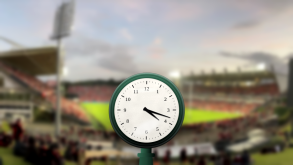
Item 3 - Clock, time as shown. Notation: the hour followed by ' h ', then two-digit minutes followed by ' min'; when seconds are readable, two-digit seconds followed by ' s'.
4 h 18 min
